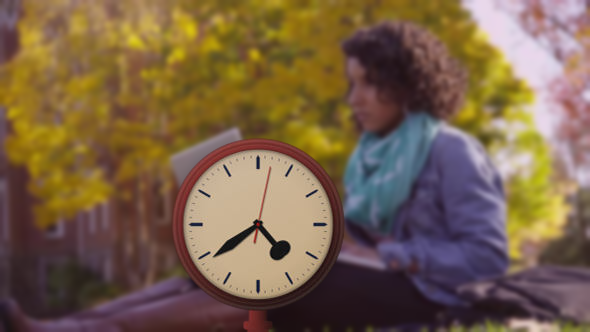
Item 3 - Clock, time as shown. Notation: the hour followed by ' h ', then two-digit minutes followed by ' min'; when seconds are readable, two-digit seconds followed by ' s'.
4 h 39 min 02 s
